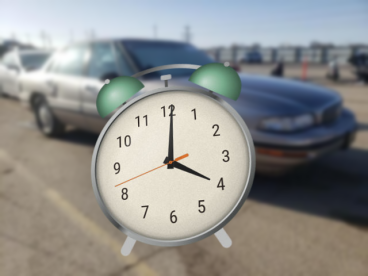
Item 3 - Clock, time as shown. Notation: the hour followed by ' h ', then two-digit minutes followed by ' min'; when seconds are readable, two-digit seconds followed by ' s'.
4 h 00 min 42 s
